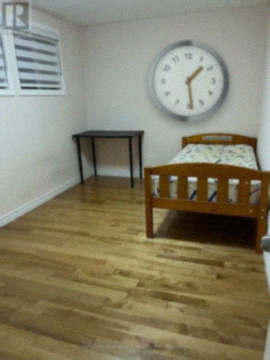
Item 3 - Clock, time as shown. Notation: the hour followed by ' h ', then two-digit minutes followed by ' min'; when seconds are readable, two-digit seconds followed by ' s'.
1 h 29 min
